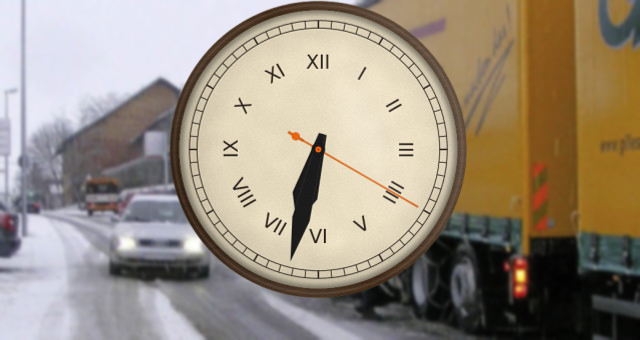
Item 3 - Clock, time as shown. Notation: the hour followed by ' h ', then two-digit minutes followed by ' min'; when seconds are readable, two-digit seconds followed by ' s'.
6 h 32 min 20 s
